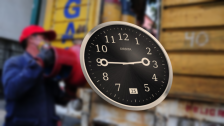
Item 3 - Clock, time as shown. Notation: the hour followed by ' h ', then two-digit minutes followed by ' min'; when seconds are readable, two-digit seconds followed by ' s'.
2 h 45 min
